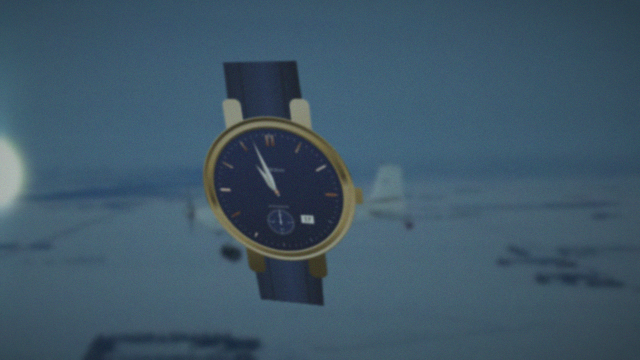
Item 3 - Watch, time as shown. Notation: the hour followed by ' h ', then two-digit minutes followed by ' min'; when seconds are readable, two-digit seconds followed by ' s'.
10 h 57 min
